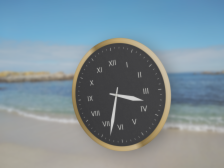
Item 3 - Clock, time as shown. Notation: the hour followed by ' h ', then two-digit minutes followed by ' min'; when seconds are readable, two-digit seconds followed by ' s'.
3 h 33 min
